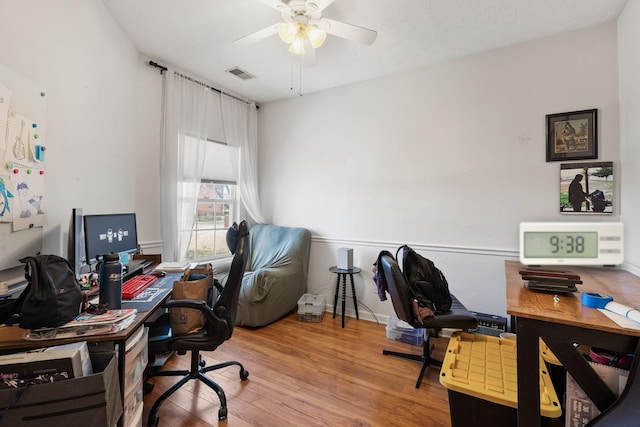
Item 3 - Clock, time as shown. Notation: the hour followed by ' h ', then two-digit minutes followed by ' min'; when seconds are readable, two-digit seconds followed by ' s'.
9 h 38 min
